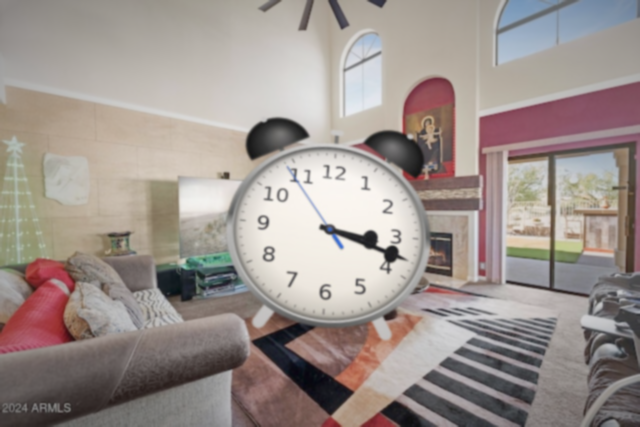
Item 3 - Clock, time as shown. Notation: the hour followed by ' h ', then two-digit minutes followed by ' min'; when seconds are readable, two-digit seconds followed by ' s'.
3 h 17 min 54 s
